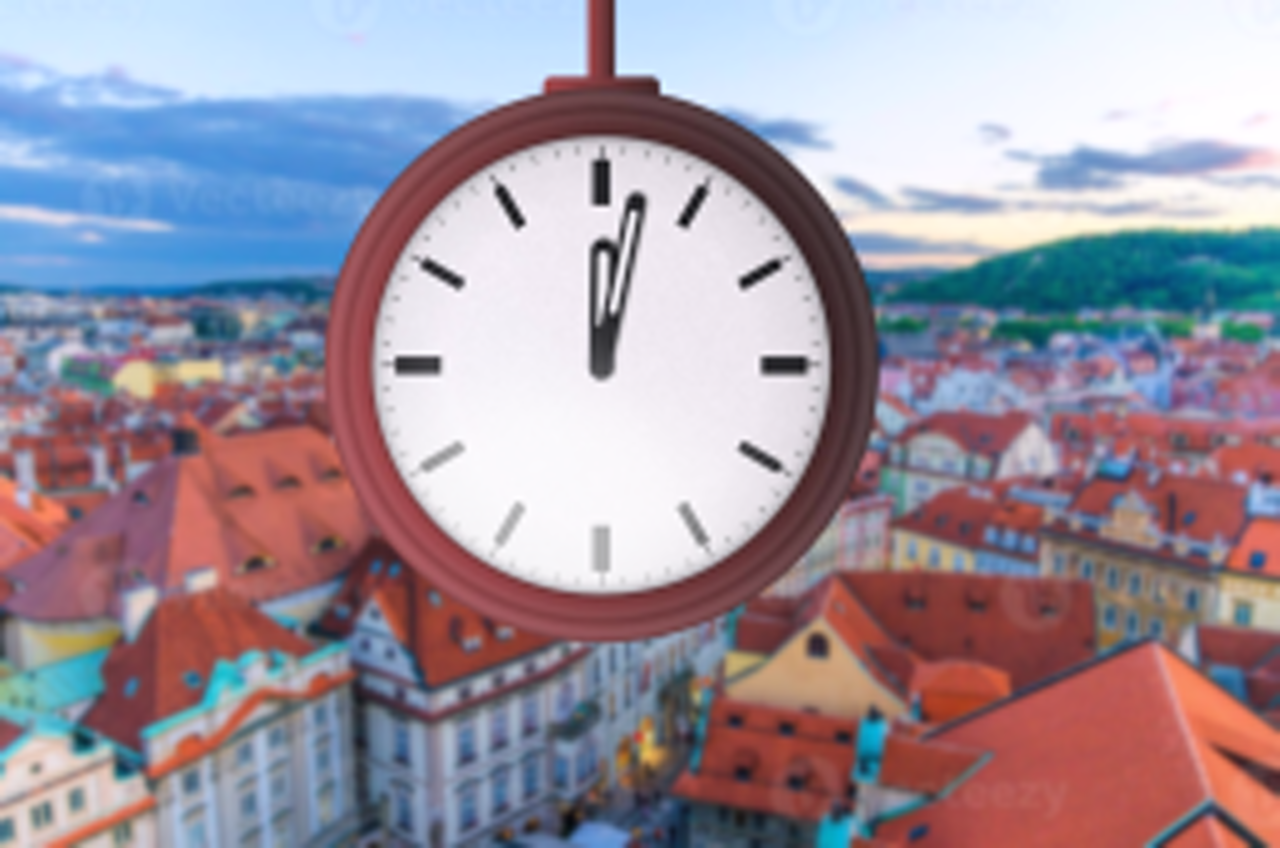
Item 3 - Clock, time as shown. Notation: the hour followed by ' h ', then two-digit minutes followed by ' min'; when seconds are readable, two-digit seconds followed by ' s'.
12 h 02 min
